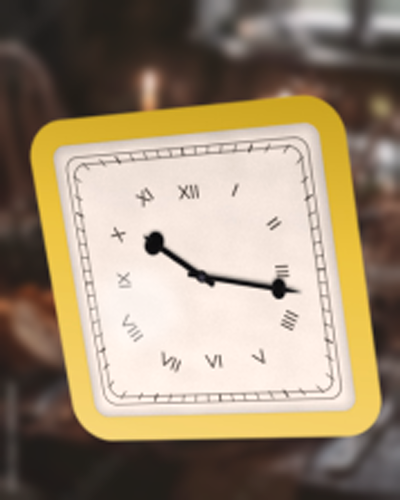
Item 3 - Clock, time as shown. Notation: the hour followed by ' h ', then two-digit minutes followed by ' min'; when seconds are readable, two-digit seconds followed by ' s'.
10 h 17 min
